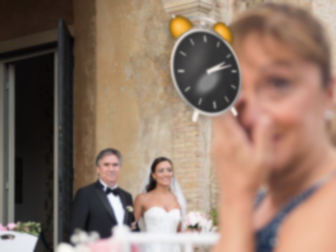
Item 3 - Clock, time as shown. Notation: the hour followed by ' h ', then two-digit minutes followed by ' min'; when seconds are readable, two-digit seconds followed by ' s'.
2 h 13 min
